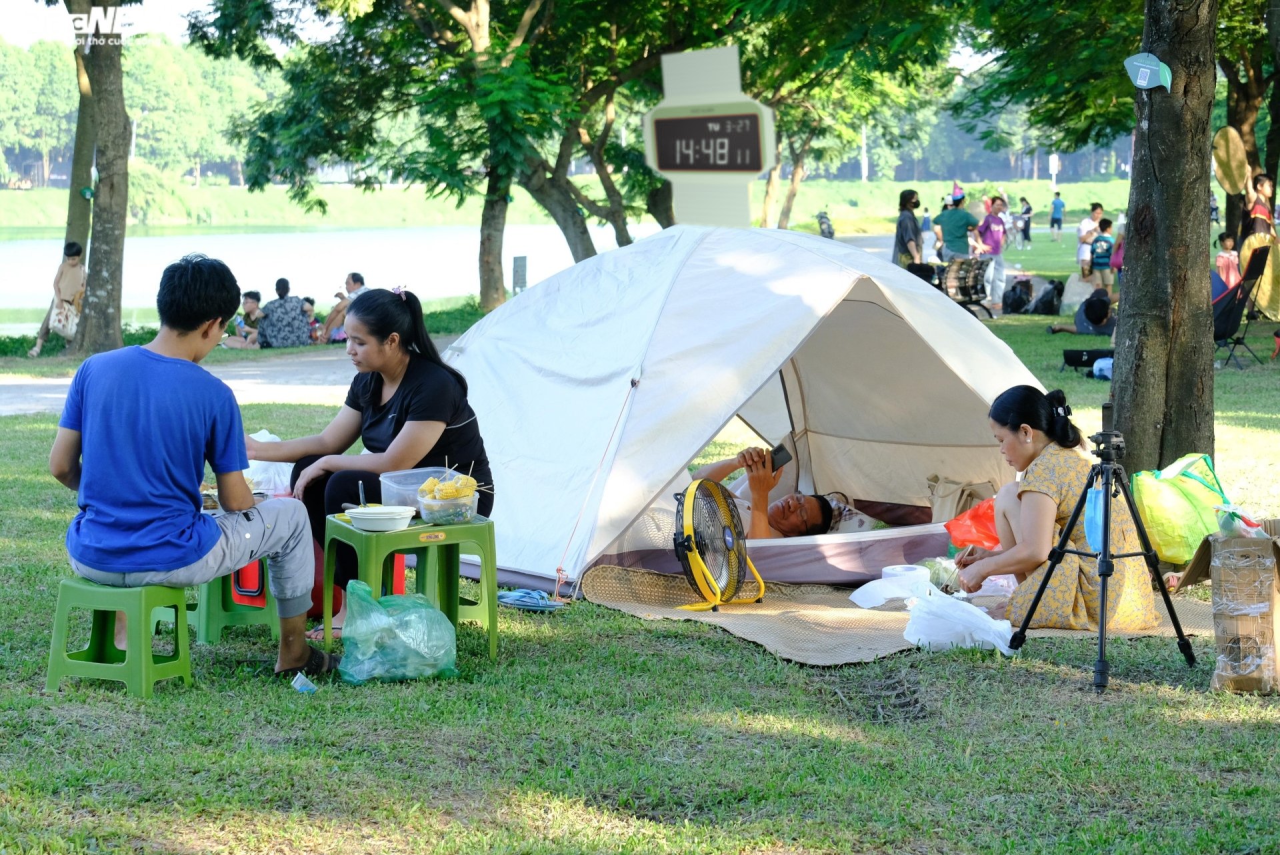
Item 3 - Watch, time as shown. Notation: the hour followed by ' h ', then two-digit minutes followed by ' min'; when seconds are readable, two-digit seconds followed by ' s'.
14 h 48 min 11 s
